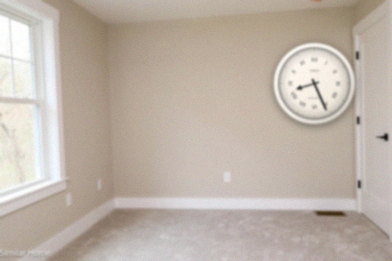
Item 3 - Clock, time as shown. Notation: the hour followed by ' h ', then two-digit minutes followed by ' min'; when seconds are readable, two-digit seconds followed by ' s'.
8 h 26 min
